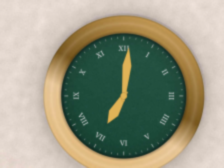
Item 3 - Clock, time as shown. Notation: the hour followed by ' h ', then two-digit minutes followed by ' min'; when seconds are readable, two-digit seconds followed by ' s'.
7 h 01 min
